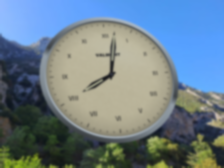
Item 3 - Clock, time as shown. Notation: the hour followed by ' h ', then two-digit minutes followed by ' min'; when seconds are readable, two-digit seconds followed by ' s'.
8 h 02 min
